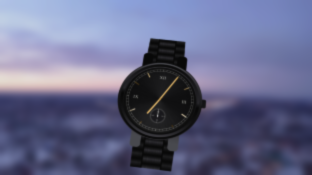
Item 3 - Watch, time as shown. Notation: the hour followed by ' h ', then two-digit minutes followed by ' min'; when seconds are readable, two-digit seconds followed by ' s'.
7 h 05 min
